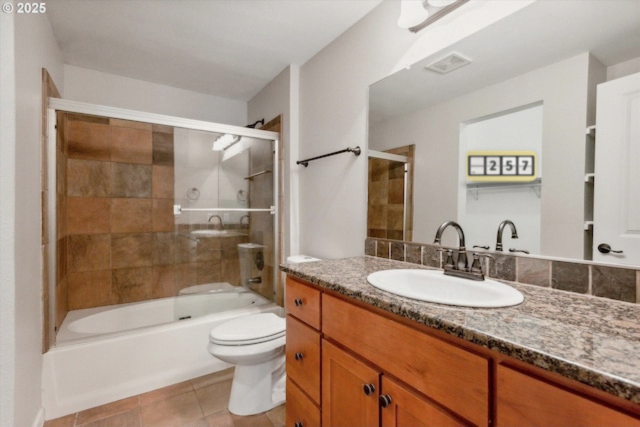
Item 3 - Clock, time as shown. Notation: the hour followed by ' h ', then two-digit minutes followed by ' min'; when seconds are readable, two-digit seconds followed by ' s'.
2 h 57 min
